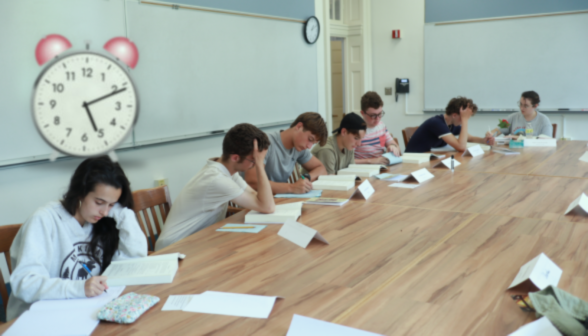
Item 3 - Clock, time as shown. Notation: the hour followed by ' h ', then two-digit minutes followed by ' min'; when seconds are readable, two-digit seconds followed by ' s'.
5 h 11 min
